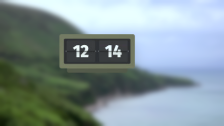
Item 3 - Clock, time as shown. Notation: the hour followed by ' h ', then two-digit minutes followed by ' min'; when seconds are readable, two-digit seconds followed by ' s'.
12 h 14 min
